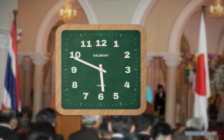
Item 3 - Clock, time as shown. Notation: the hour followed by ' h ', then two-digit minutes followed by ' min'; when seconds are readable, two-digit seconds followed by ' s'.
5 h 49 min
